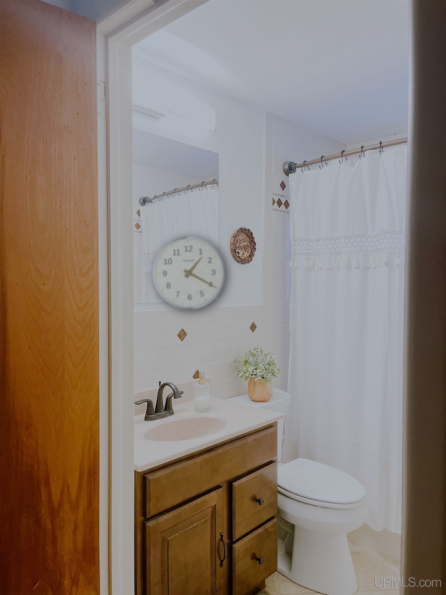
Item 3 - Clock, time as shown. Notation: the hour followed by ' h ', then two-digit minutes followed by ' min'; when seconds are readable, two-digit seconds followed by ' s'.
1 h 20 min
